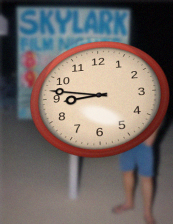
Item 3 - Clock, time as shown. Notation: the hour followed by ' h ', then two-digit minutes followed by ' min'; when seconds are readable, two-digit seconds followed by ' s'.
8 h 47 min
